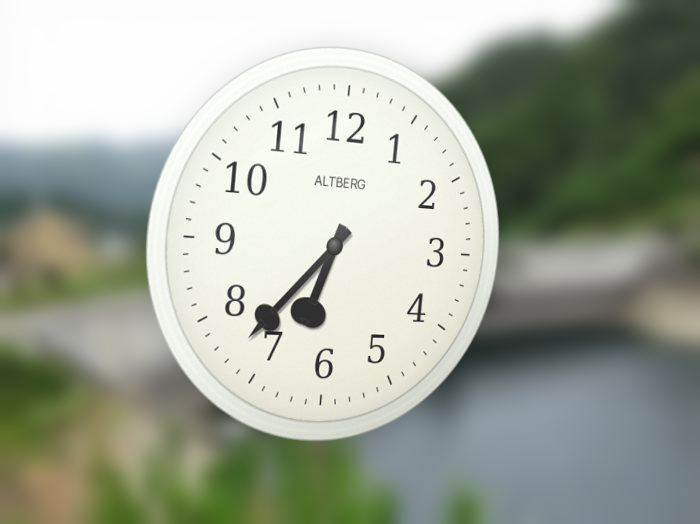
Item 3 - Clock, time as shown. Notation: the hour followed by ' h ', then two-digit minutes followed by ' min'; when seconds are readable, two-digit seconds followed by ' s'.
6 h 37 min
